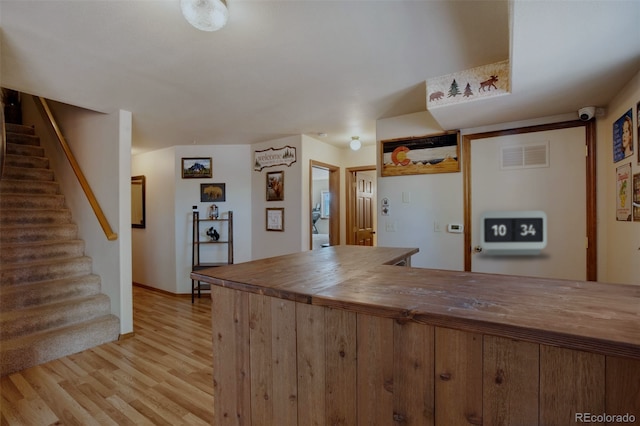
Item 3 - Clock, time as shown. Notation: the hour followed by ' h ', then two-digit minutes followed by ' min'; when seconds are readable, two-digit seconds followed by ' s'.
10 h 34 min
